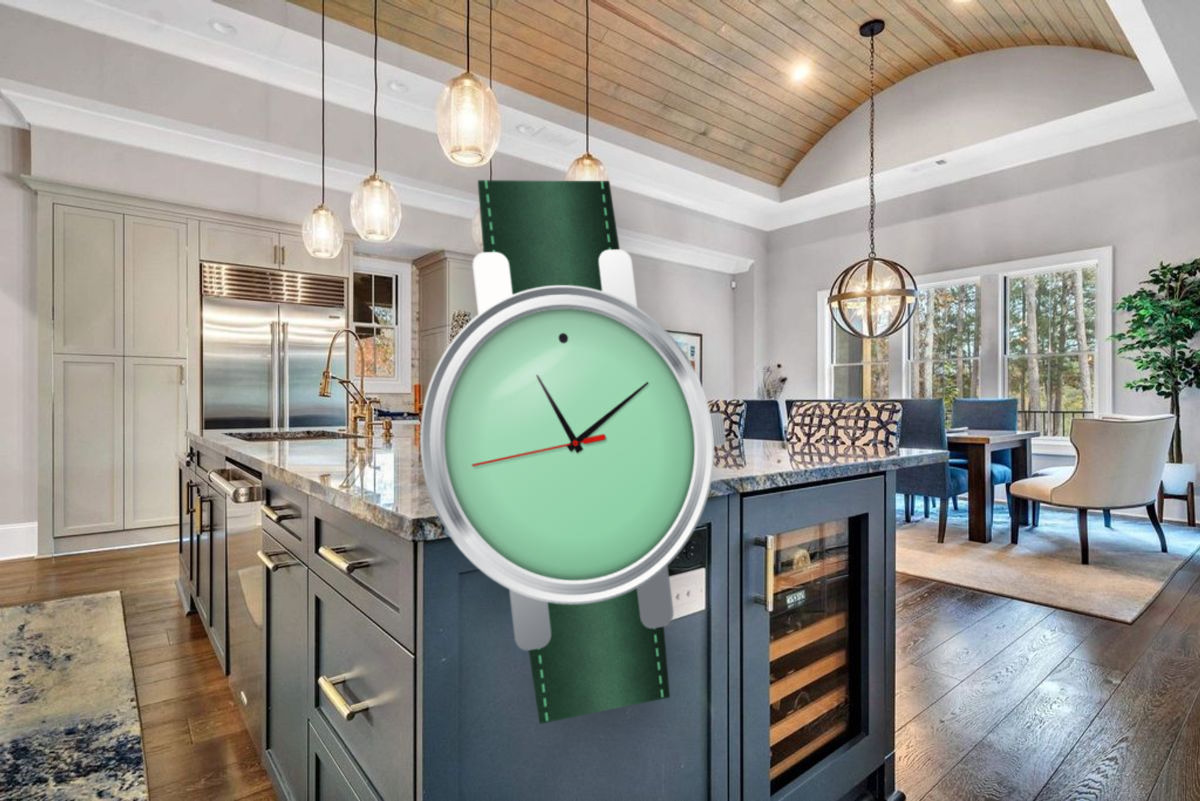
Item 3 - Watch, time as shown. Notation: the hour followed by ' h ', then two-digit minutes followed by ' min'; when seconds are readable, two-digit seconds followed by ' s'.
11 h 09 min 44 s
